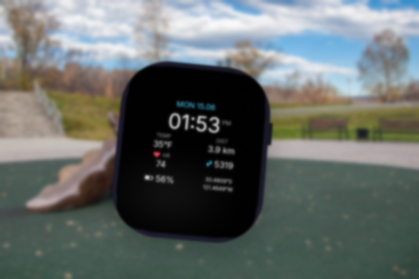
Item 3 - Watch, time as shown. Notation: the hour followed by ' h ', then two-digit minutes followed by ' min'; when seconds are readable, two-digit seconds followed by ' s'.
1 h 53 min
